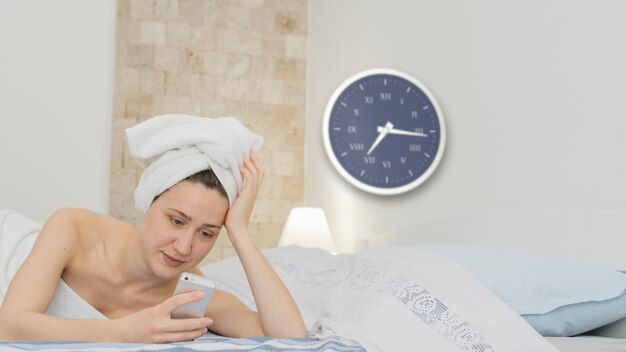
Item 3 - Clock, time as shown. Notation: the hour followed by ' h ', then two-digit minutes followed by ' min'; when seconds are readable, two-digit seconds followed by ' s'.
7 h 16 min
